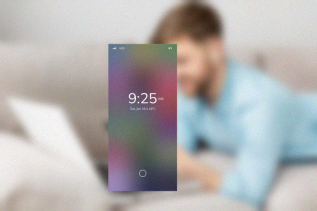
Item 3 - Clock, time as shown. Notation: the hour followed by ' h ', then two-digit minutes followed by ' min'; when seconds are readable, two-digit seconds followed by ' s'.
9 h 25 min
